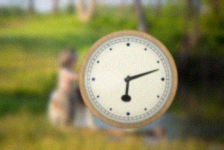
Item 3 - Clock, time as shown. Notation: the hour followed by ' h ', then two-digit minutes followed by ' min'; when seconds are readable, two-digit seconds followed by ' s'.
6 h 12 min
